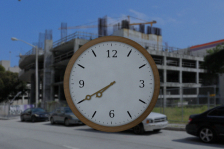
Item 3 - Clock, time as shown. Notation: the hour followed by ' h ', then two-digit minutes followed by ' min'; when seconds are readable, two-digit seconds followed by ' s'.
7 h 40 min
